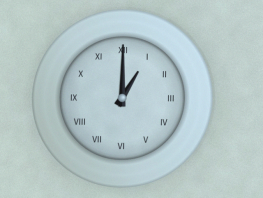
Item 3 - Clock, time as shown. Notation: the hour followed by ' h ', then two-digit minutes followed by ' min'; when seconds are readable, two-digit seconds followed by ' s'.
1 h 00 min
